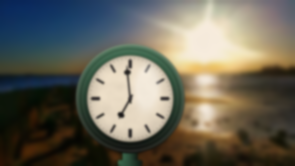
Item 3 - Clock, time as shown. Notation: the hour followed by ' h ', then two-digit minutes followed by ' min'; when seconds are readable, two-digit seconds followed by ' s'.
6 h 59 min
